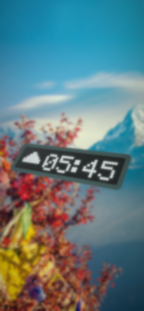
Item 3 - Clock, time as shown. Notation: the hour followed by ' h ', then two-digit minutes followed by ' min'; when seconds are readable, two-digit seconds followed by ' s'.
5 h 45 min
